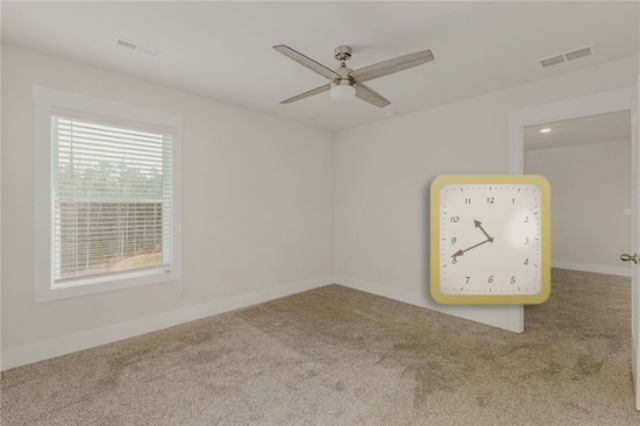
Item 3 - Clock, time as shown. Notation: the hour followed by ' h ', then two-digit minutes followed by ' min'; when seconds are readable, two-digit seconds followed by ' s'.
10 h 41 min
